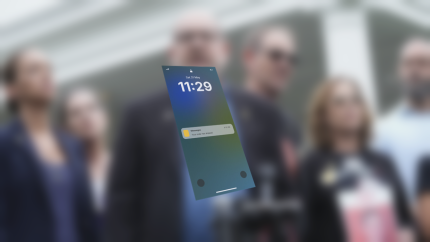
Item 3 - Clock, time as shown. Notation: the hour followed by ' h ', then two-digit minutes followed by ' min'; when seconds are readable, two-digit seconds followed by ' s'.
11 h 29 min
